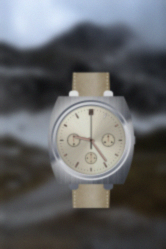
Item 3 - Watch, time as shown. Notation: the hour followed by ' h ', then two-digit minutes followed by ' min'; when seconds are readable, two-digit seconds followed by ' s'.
9 h 24 min
